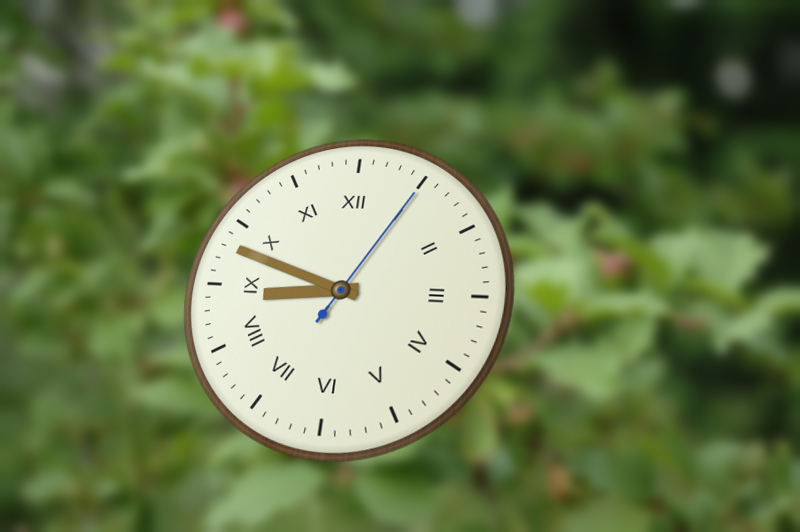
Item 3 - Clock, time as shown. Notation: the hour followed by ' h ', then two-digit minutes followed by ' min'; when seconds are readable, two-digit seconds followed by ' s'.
8 h 48 min 05 s
